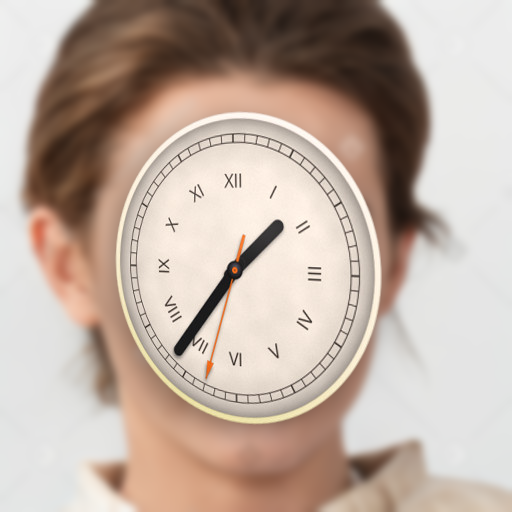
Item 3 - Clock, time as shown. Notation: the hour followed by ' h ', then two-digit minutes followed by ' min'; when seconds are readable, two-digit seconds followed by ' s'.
1 h 36 min 33 s
